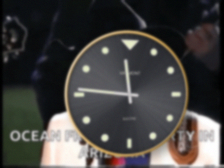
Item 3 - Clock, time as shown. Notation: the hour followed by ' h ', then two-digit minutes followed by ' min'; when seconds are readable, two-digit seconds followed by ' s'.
11 h 46 min
